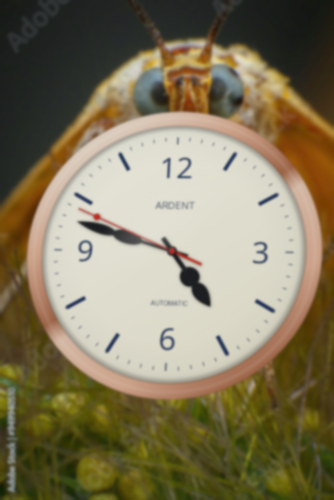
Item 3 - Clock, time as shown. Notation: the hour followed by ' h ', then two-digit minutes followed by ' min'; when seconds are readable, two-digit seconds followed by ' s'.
4 h 47 min 49 s
